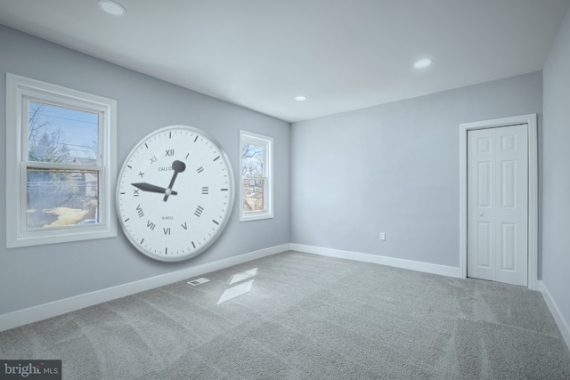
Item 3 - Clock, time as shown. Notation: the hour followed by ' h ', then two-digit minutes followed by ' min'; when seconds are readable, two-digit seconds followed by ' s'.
12 h 47 min
